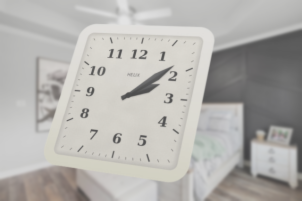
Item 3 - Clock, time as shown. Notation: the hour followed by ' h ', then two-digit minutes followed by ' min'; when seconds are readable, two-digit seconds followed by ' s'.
2 h 08 min
